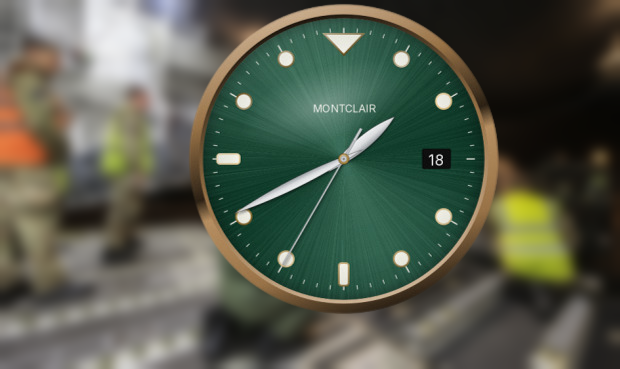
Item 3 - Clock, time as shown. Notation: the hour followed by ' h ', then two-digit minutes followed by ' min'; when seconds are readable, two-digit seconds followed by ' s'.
1 h 40 min 35 s
